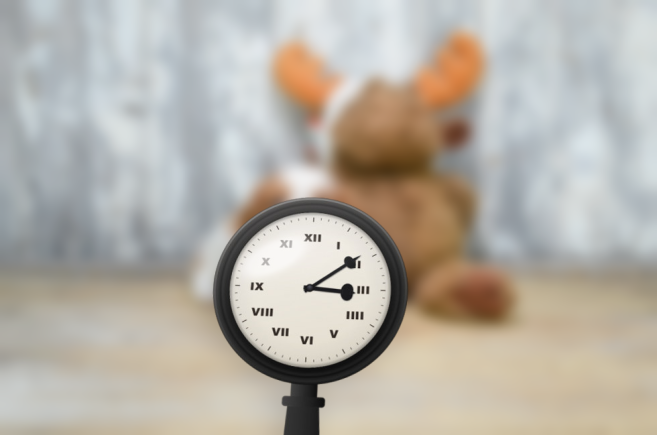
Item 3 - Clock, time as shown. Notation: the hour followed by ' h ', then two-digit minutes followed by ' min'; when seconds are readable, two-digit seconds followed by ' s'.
3 h 09 min
